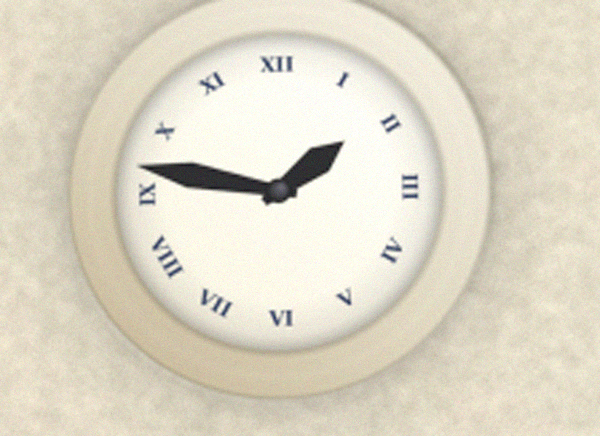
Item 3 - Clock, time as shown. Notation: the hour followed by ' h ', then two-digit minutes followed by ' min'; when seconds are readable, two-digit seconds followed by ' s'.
1 h 47 min
